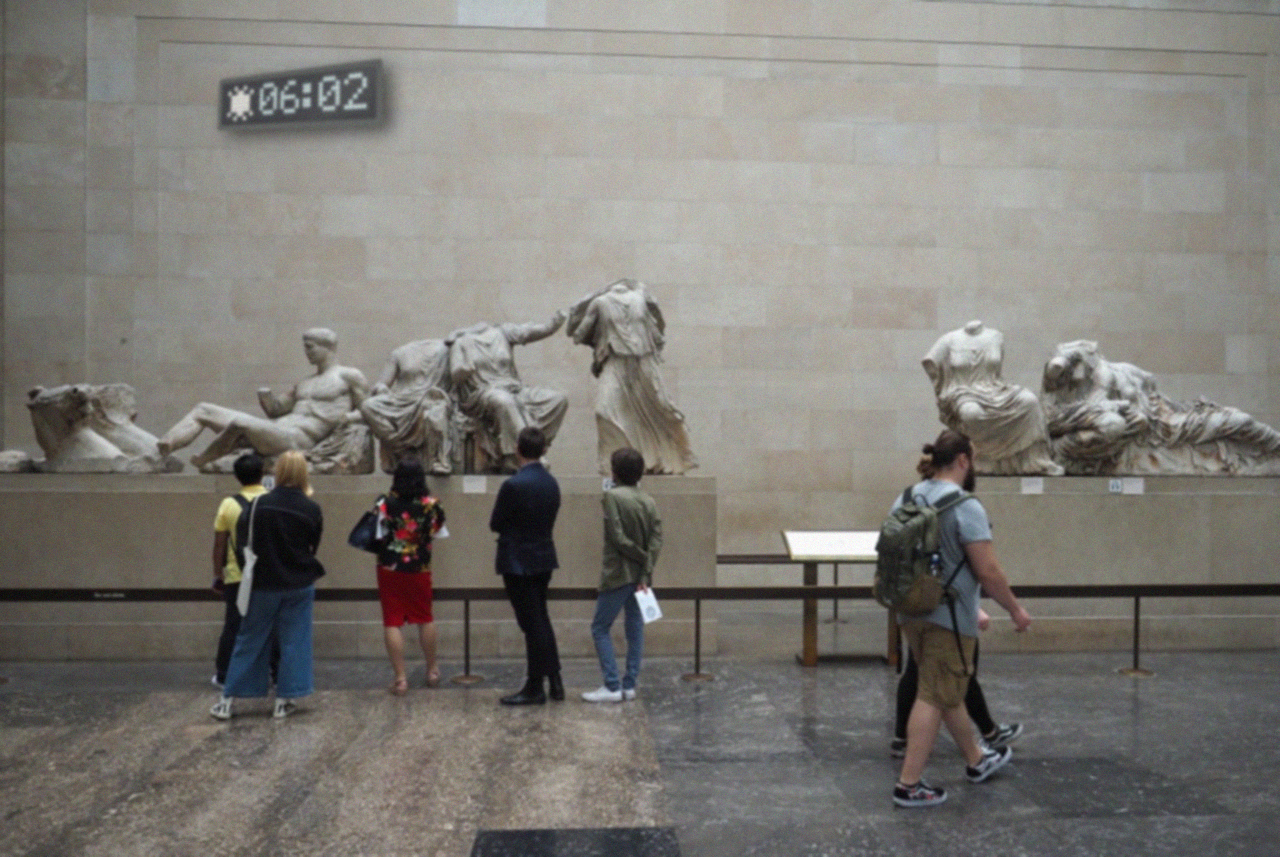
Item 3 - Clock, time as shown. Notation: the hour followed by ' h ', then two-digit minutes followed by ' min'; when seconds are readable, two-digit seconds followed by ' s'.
6 h 02 min
